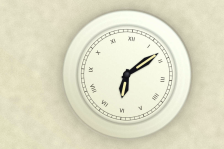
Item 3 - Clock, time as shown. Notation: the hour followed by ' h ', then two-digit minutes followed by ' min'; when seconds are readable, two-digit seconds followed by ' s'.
6 h 08 min
